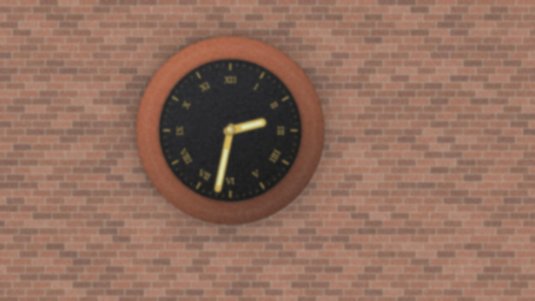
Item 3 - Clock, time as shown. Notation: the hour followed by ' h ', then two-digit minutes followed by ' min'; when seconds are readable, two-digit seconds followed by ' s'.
2 h 32 min
